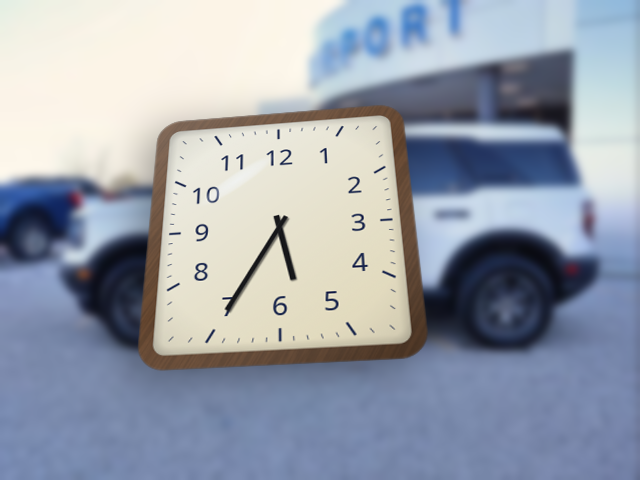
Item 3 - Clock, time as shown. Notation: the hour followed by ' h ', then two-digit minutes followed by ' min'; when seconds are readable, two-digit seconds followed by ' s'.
5 h 35 min
